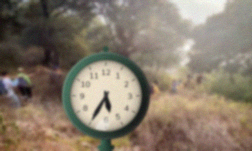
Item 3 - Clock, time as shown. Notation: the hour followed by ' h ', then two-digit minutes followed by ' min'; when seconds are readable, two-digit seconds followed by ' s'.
5 h 35 min
